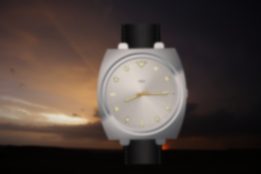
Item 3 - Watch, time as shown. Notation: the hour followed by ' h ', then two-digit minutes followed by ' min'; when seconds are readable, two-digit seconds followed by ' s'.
8 h 15 min
